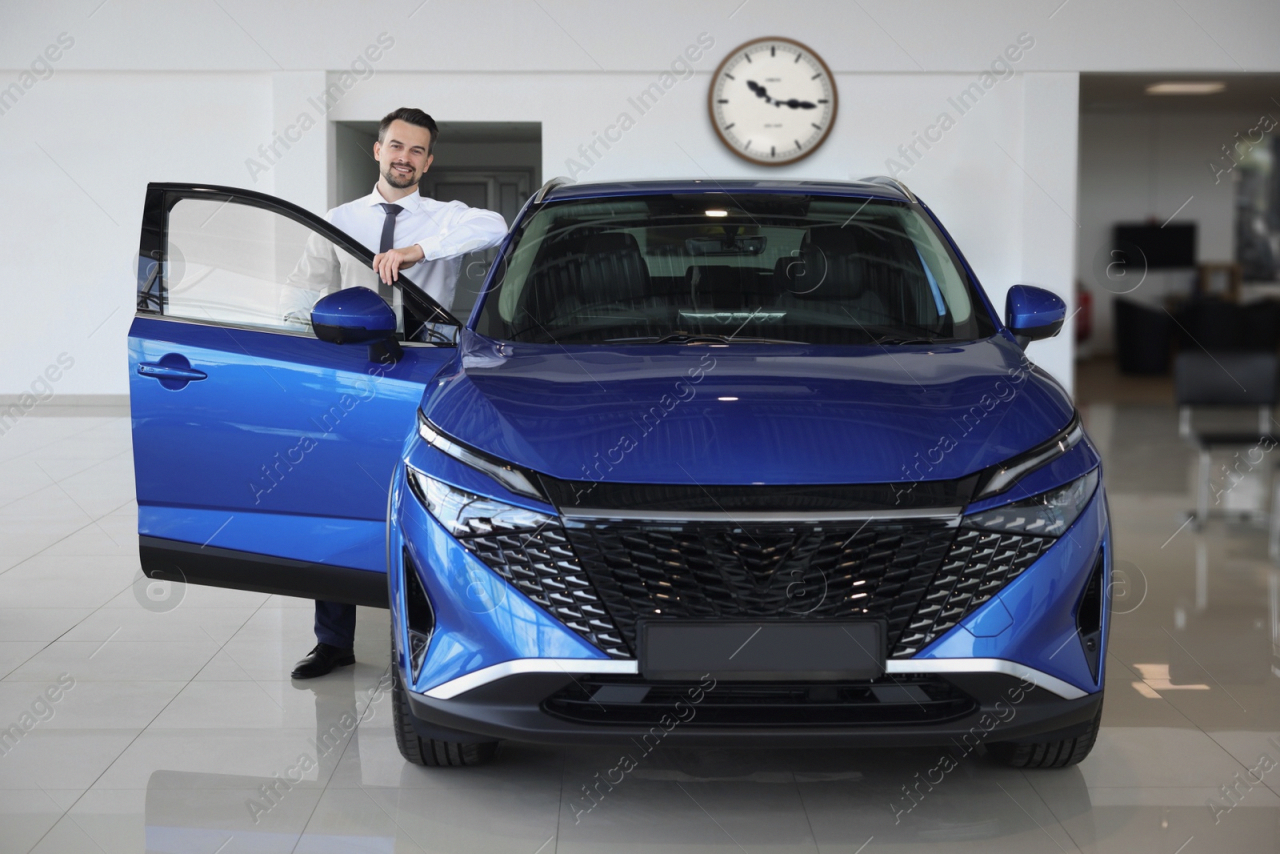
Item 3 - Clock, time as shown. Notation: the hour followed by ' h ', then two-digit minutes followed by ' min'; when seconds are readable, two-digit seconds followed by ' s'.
10 h 16 min
